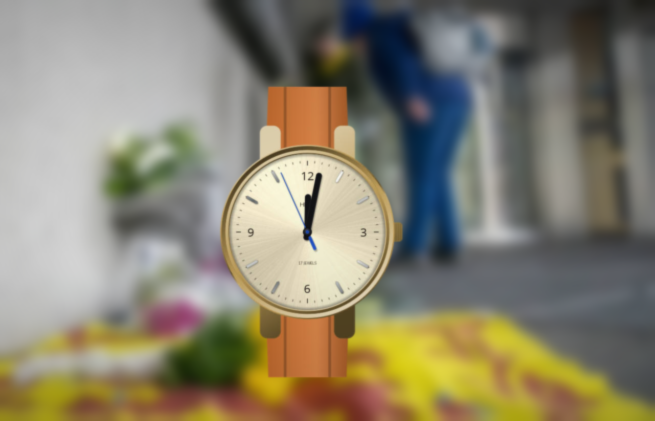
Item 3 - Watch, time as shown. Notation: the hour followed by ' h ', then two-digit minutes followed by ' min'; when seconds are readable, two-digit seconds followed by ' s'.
12 h 01 min 56 s
